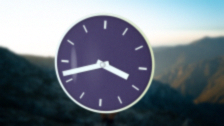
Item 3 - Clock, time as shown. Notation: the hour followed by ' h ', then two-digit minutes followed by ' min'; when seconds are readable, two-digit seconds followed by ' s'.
3 h 42 min
